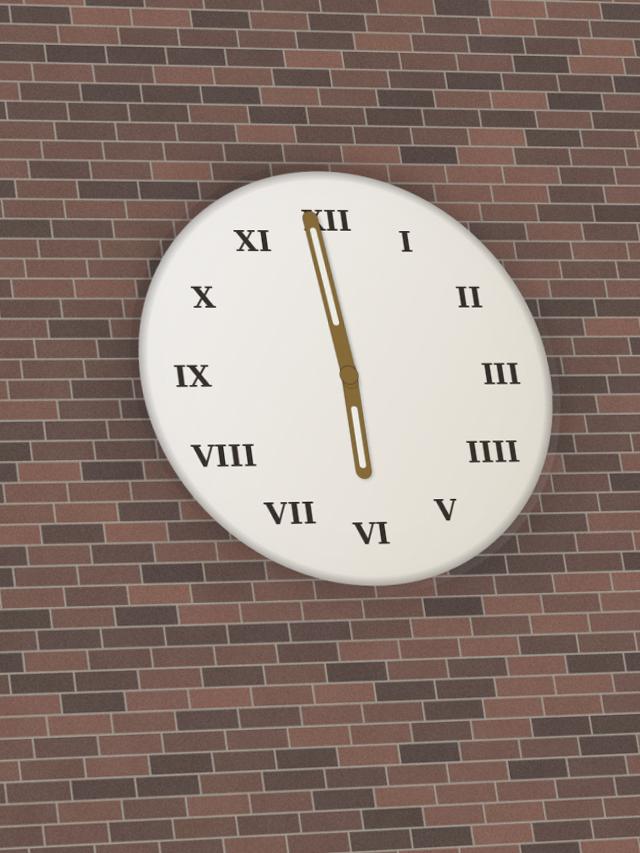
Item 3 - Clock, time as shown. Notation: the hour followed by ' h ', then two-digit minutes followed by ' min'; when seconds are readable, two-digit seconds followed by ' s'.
5 h 59 min
